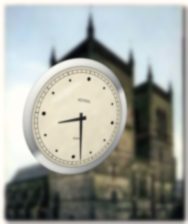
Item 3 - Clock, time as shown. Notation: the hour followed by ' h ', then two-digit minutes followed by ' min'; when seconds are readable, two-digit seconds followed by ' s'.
8 h 28 min
